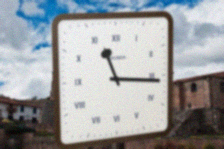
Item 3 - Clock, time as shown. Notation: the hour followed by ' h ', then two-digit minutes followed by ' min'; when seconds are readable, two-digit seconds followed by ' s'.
11 h 16 min
